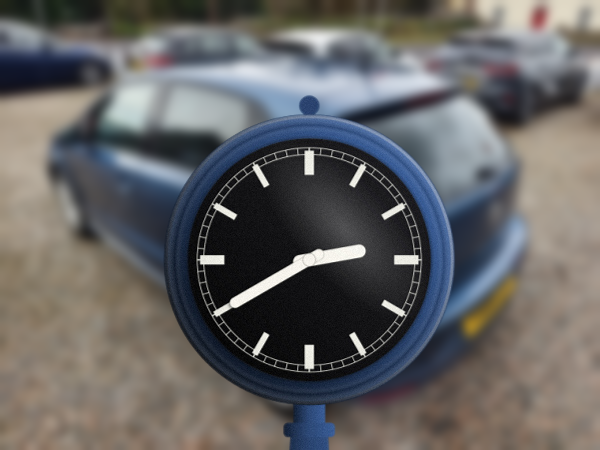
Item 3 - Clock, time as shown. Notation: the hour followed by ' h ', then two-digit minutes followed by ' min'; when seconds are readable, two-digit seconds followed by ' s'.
2 h 40 min
